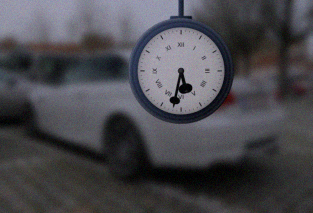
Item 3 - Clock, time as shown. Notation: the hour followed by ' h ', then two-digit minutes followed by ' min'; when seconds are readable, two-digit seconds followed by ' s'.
5 h 32 min
